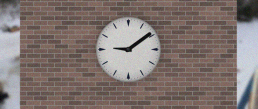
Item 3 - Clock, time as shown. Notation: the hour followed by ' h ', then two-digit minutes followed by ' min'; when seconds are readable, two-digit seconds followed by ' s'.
9 h 09 min
